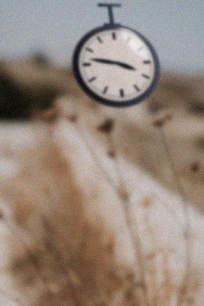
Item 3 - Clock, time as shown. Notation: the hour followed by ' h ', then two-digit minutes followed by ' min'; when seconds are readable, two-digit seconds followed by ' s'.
3 h 47 min
